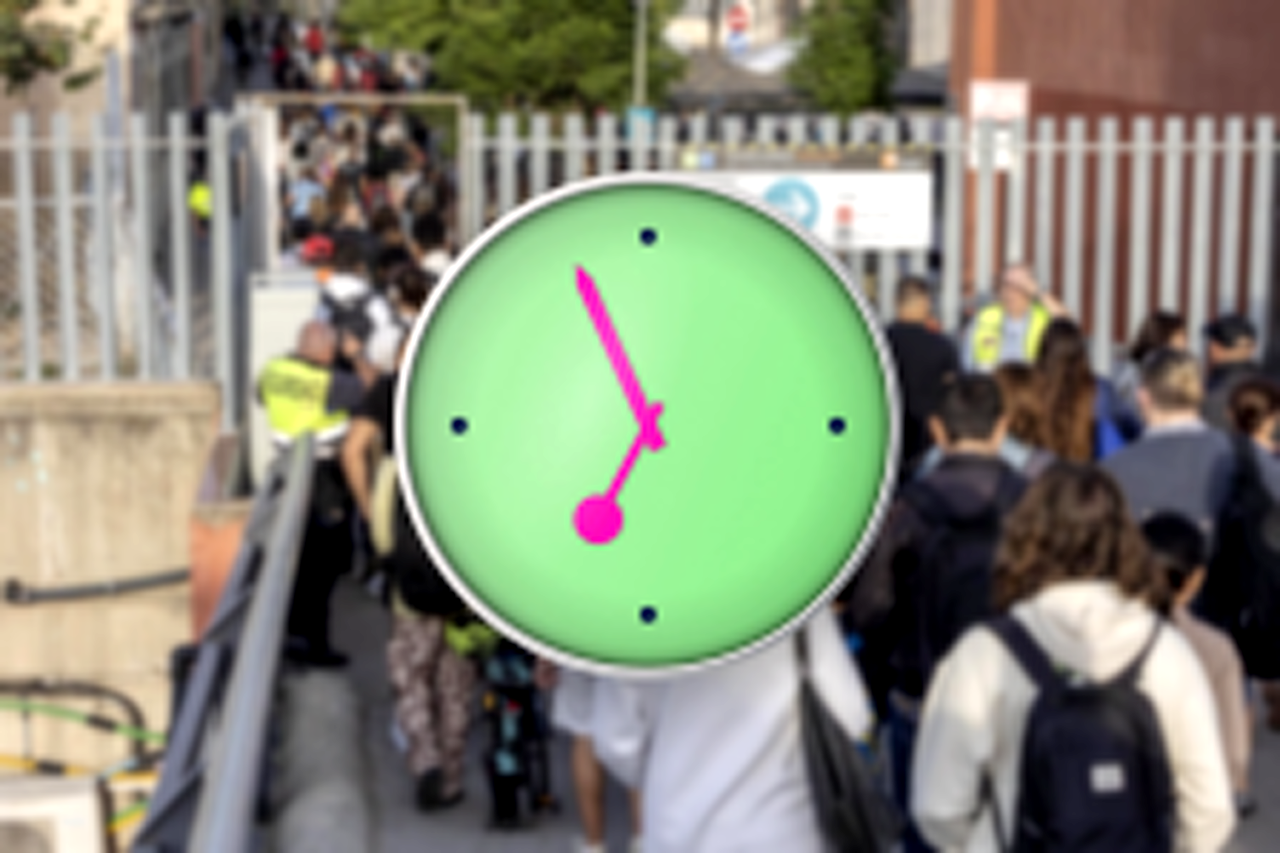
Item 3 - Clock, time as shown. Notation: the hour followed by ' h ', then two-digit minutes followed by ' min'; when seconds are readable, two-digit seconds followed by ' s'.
6 h 56 min
